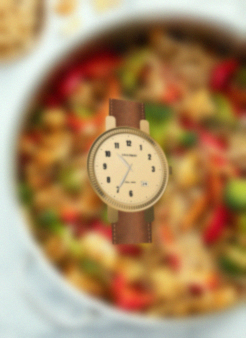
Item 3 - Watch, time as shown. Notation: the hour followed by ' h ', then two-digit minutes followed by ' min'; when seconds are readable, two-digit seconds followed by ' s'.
10 h 35 min
